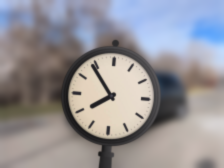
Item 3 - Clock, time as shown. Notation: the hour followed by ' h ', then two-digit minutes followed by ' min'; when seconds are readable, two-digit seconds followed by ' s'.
7 h 54 min
